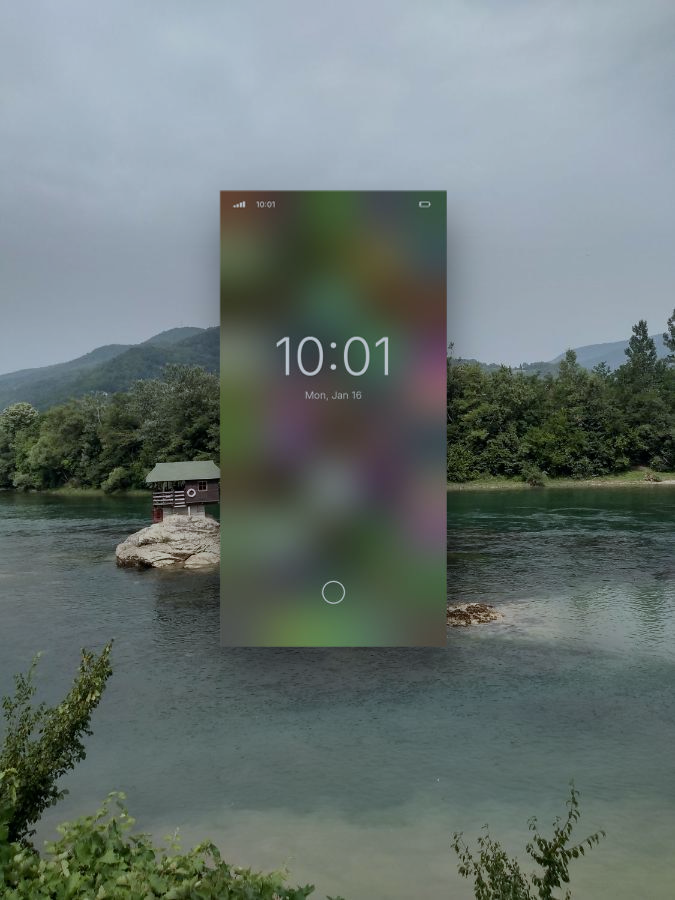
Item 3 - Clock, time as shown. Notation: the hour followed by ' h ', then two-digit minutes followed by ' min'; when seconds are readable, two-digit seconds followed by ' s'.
10 h 01 min
